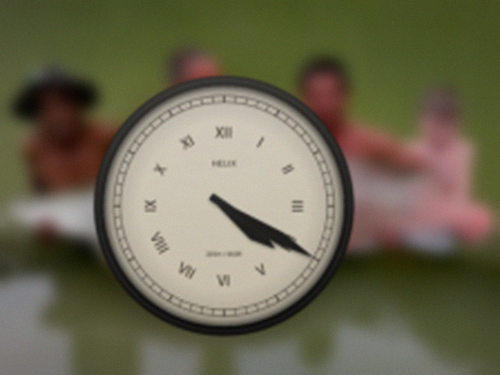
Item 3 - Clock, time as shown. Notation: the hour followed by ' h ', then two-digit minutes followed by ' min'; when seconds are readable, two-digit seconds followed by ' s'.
4 h 20 min
